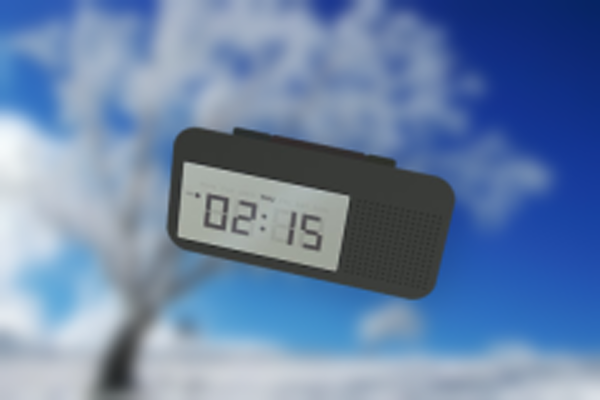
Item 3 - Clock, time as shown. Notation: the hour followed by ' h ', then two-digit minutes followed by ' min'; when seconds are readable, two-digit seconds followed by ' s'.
2 h 15 min
